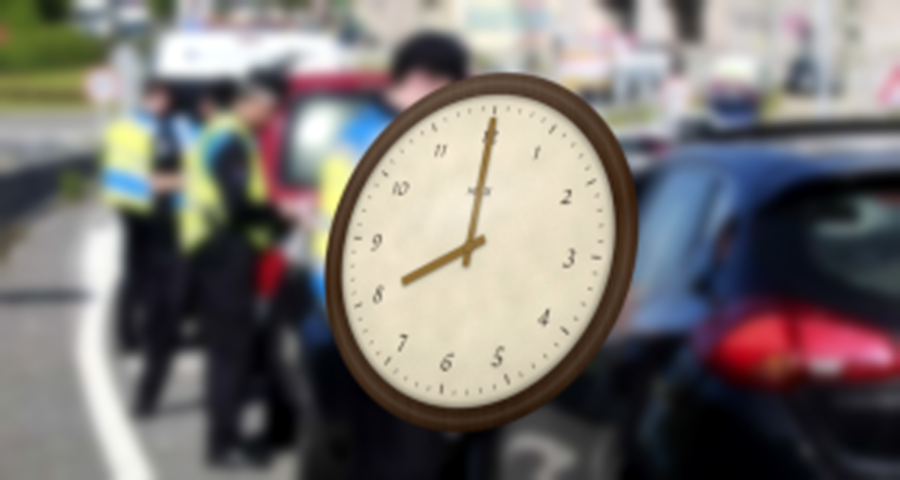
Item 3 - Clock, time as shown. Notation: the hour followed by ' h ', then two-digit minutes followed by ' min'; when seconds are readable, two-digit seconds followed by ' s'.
8 h 00 min
